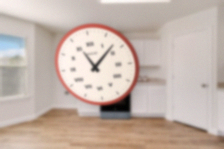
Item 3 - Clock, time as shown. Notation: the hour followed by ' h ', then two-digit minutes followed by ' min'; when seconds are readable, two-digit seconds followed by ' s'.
11 h 08 min
